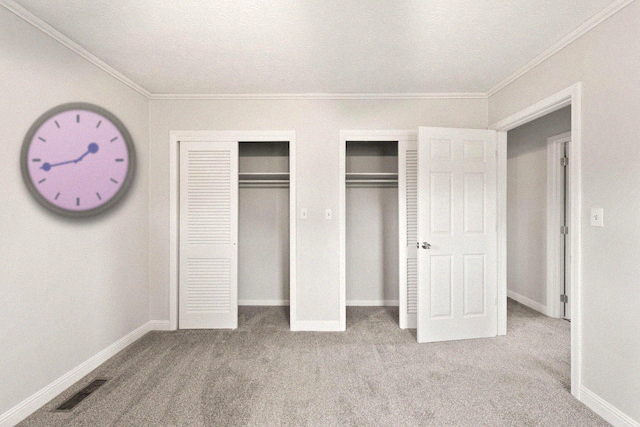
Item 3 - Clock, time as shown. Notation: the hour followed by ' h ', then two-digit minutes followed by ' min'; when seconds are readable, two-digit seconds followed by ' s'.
1 h 43 min
